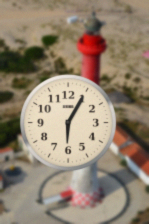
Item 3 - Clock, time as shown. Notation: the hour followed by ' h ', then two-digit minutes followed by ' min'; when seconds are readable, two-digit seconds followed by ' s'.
6 h 05 min
